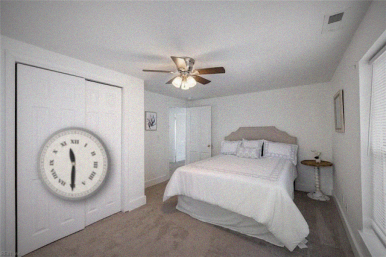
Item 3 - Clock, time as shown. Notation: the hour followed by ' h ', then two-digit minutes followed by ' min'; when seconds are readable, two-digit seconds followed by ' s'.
11 h 30 min
